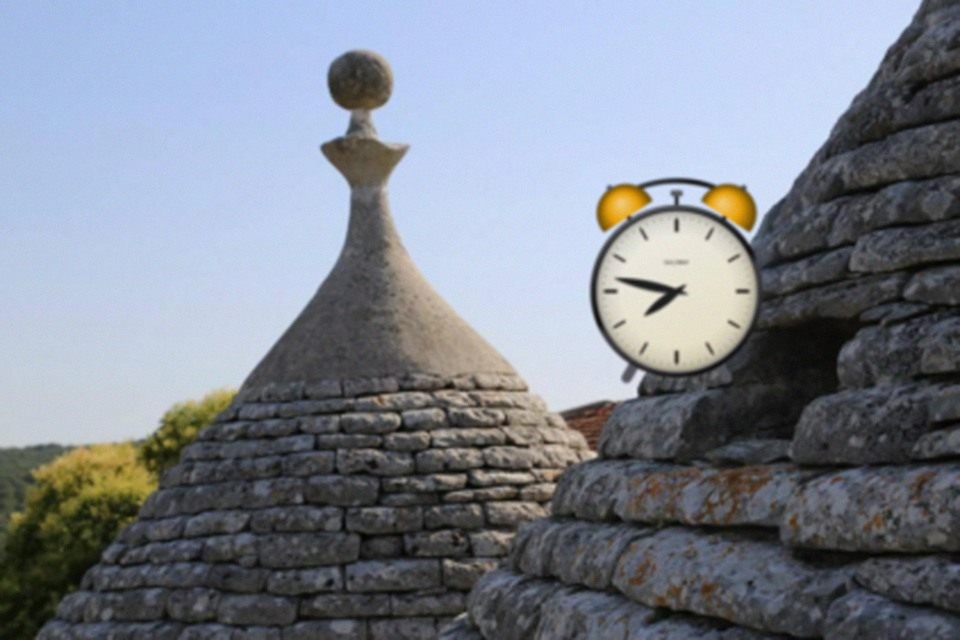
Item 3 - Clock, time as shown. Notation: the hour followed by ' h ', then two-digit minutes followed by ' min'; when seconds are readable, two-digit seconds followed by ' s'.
7 h 47 min
